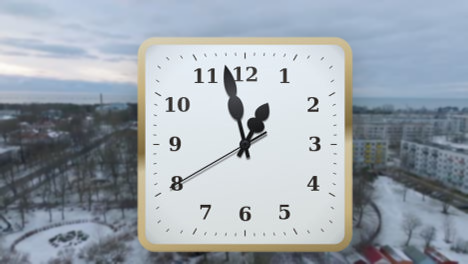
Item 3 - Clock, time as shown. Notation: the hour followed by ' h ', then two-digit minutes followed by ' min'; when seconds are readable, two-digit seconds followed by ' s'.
12 h 57 min 40 s
